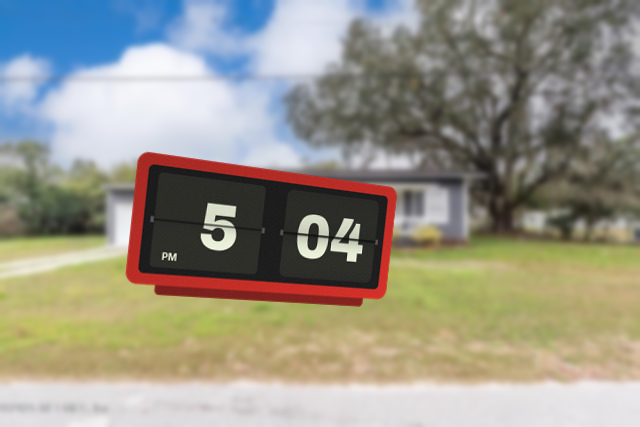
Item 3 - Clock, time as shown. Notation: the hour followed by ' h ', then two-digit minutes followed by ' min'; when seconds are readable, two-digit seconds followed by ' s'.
5 h 04 min
